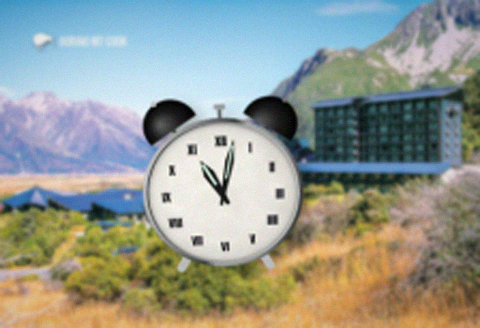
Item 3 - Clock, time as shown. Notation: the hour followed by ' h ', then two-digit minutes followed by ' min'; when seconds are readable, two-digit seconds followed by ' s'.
11 h 02 min
